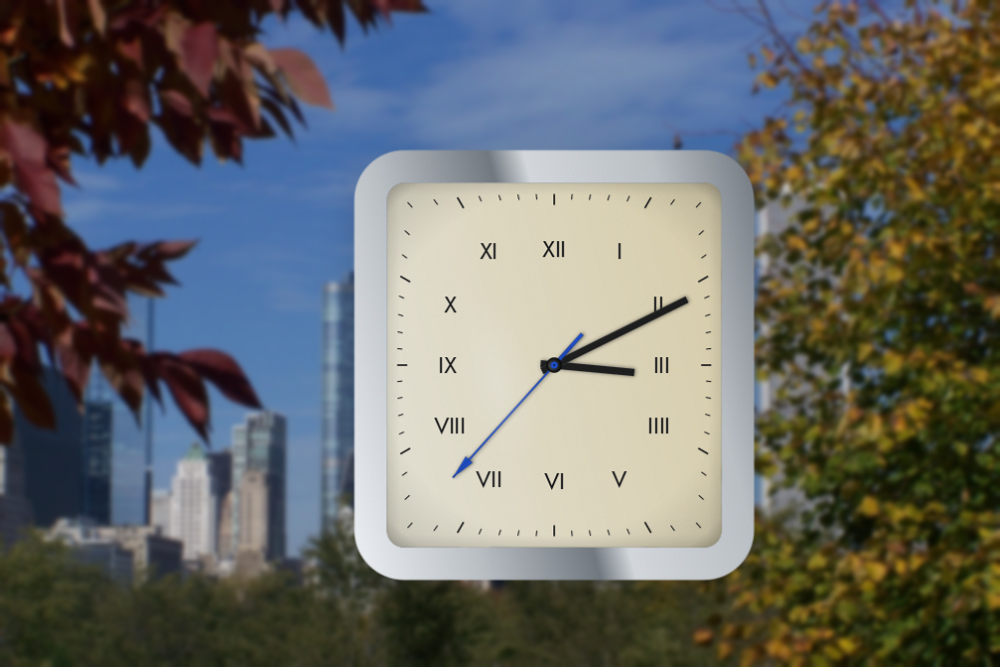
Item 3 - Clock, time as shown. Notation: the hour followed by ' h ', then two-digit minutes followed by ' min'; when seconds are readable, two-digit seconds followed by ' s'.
3 h 10 min 37 s
